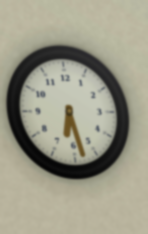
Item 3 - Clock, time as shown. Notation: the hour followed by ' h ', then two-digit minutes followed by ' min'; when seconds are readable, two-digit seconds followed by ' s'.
6 h 28 min
